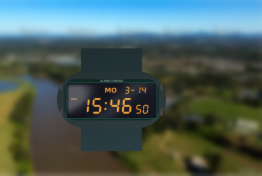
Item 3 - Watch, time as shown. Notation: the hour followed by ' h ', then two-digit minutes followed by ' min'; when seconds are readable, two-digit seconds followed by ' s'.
15 h 46 min 50 s
